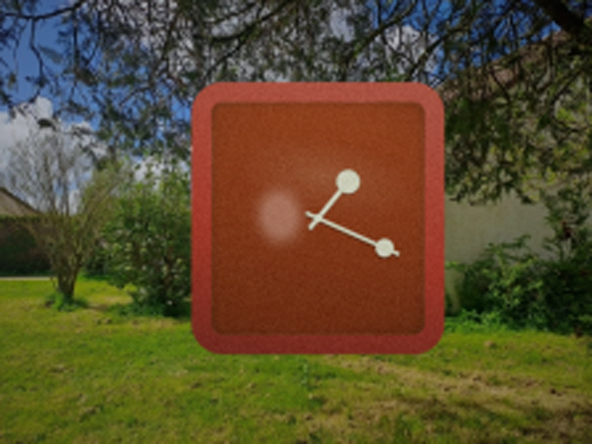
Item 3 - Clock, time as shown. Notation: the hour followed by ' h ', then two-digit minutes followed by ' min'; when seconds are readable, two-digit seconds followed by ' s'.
1 h 19 min
